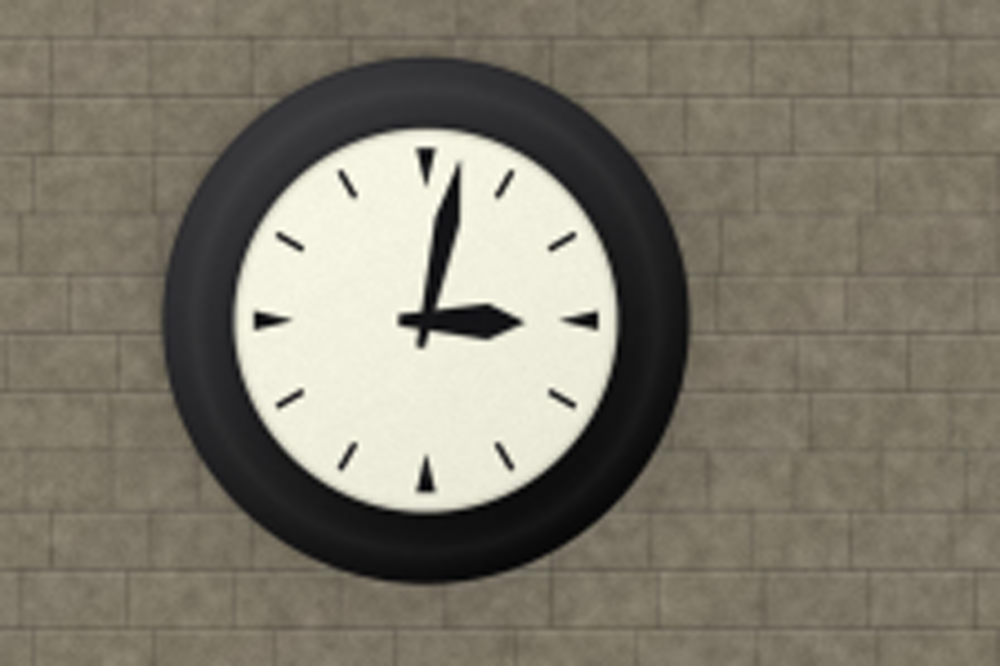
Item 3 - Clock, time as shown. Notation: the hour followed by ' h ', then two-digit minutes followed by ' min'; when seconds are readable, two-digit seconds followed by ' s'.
3 h 02 min
